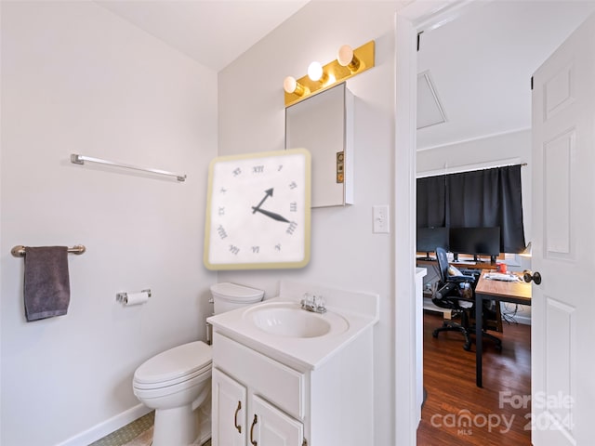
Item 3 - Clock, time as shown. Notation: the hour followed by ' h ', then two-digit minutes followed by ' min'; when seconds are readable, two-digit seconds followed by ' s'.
1 h 19 min
